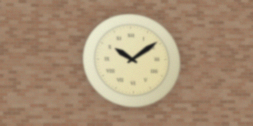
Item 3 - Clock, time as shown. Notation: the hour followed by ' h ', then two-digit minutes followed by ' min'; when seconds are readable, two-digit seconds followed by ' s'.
10 h 09 min
